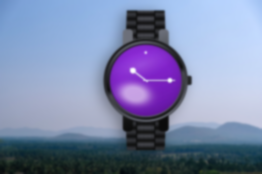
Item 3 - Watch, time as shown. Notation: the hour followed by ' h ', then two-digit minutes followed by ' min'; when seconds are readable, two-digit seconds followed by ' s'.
10 h 15 min
